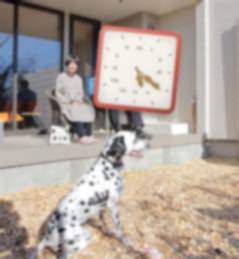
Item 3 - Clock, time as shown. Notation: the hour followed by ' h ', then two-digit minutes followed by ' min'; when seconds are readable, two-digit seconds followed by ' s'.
5 h 21 min
